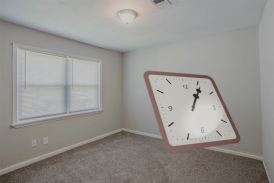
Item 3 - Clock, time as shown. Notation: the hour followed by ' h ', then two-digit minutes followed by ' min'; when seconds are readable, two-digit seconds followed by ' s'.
1 h 06 min
